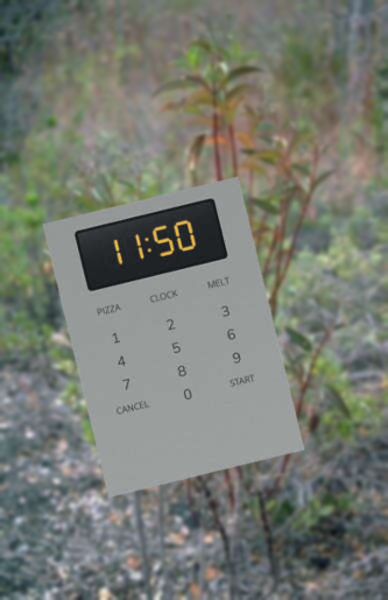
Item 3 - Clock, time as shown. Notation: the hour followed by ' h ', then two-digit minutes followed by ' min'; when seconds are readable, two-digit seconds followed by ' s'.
11 h 50 min
